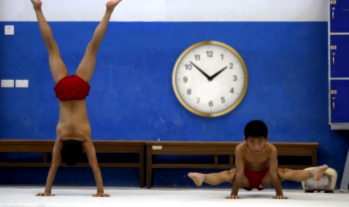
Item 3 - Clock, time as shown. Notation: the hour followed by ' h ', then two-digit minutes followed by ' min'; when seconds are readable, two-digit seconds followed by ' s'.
1 h 52 min
